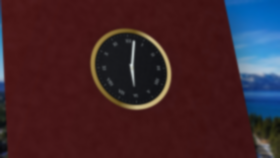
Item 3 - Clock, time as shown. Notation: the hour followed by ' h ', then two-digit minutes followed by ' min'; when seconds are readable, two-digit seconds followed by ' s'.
6 h 02 min
